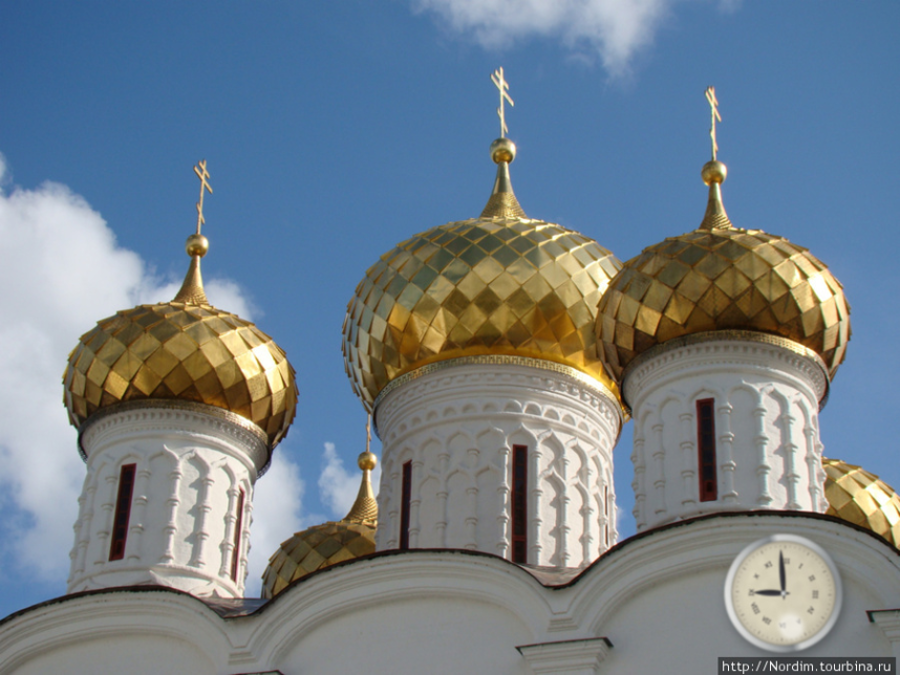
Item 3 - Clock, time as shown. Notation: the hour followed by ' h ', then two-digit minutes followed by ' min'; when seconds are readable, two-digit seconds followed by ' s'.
8 h 59 min
